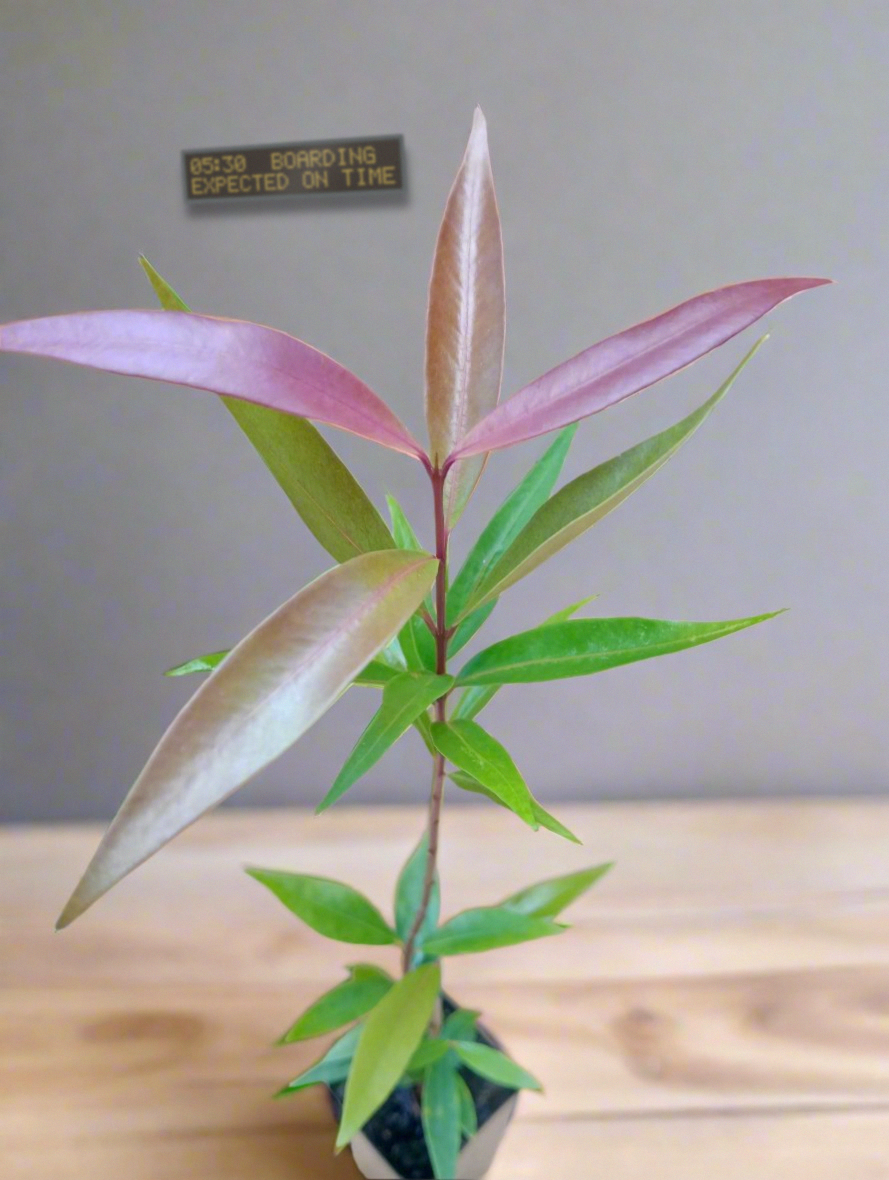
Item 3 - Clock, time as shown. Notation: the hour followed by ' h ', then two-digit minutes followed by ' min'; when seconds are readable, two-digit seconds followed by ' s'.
5 h 30 min
